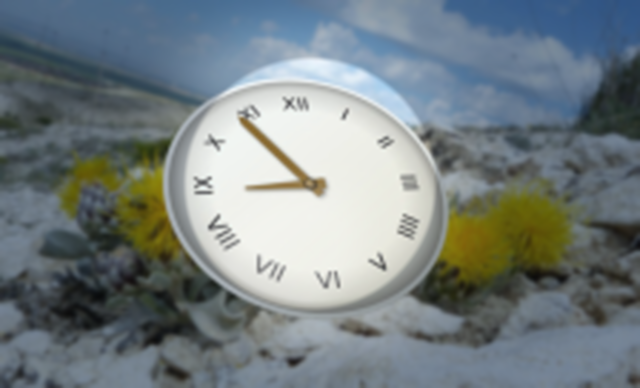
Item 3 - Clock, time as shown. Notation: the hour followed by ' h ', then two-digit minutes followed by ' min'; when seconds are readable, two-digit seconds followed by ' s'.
8 h 54 min
